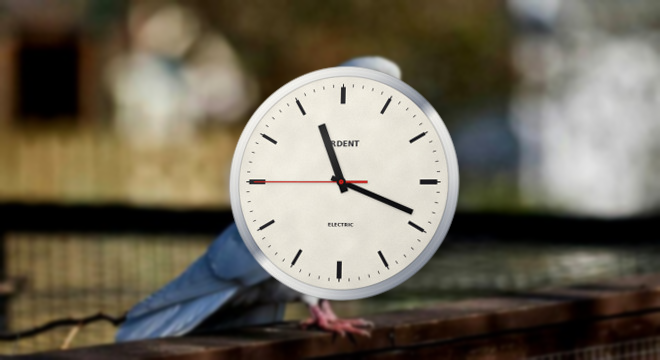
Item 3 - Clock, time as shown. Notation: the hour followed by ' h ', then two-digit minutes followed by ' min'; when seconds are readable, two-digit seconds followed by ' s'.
11 h 18 min 45 s
